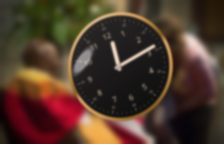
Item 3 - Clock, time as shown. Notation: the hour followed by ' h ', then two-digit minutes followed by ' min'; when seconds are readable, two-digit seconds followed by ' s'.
12 h 14 min
